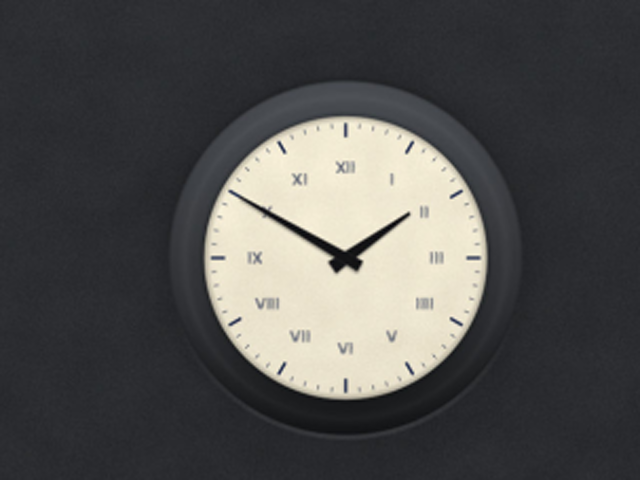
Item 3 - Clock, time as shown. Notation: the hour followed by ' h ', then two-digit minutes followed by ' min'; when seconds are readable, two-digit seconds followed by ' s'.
1 h 50 min
